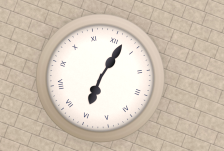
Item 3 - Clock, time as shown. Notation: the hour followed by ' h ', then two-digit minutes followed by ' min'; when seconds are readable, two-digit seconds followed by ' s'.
6 h 02 min
